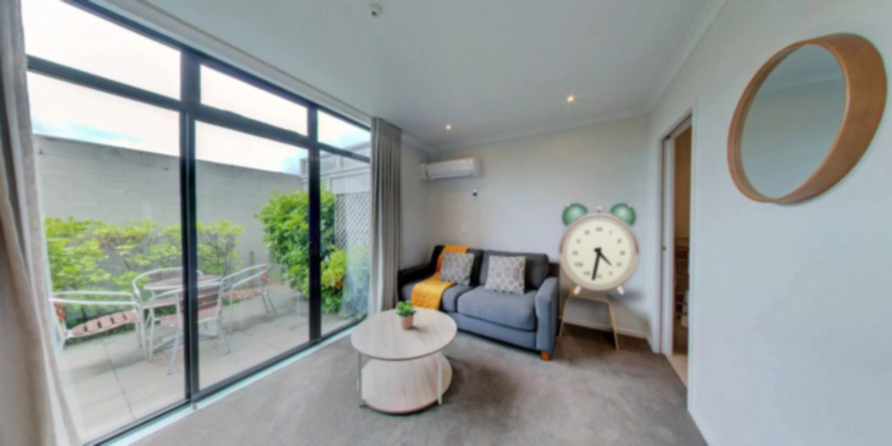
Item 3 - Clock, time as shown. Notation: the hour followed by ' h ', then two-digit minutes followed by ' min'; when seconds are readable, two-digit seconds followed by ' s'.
4 h 32 min
